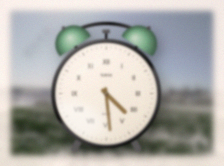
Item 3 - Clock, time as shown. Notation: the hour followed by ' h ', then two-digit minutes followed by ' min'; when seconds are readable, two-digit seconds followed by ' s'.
4 h 29 min
